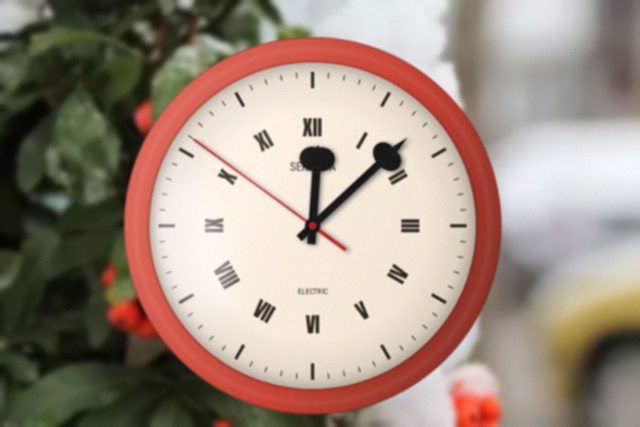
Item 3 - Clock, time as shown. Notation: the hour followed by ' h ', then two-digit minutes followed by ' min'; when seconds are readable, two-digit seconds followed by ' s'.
12 h 07 min 51 s
